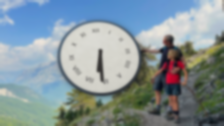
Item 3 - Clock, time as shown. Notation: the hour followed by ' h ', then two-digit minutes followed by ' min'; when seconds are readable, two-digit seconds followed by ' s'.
6 h 31 min
